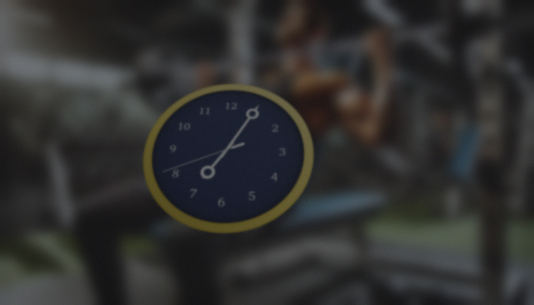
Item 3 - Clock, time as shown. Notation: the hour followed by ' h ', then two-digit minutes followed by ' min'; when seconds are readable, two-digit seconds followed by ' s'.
7 h 04 min 41 s
